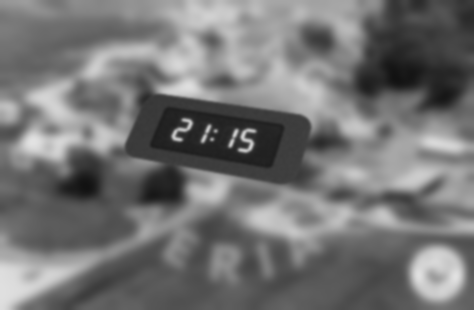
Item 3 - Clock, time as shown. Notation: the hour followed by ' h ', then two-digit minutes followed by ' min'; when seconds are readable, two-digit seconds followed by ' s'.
21 h 15 min
